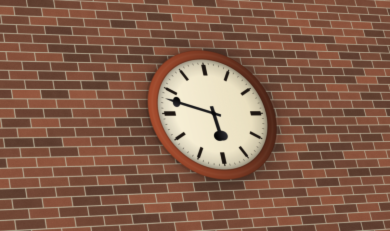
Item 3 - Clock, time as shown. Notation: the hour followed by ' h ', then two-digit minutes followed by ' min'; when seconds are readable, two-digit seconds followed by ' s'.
5 h 48 min
